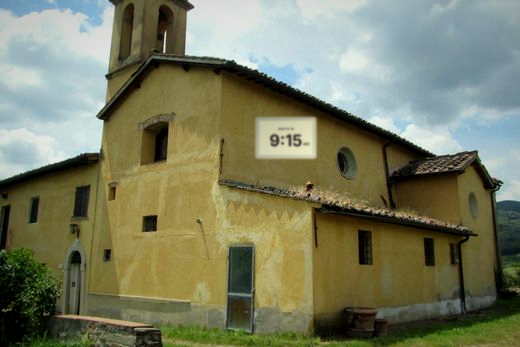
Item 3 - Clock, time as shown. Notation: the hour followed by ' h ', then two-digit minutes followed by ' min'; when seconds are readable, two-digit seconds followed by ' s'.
9 h 15 min
